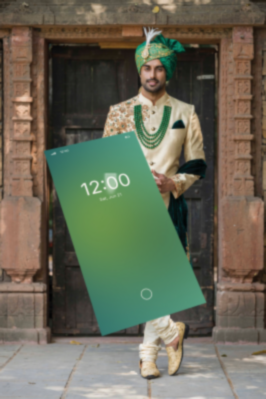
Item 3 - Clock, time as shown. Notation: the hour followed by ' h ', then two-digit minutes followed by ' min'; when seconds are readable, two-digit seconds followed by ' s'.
12 h 00 min
